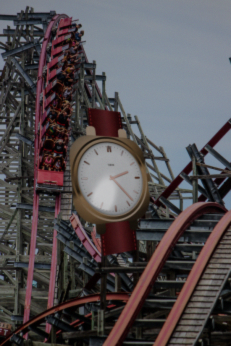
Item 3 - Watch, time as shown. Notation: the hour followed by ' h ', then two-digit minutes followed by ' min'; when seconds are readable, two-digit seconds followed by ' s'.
2 h 23 min
